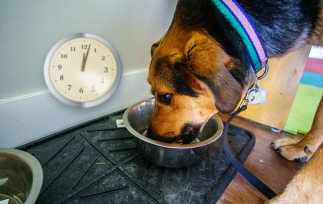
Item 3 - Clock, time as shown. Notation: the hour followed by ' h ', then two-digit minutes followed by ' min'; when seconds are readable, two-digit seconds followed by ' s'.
12 h 02 min
